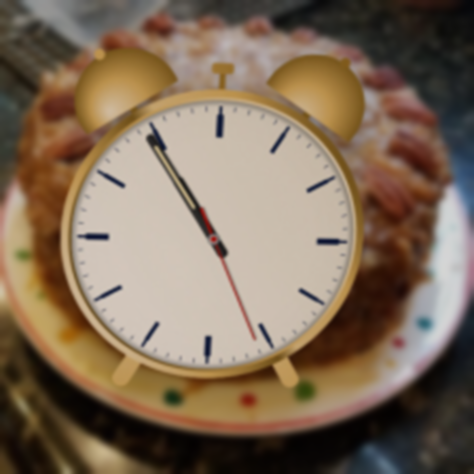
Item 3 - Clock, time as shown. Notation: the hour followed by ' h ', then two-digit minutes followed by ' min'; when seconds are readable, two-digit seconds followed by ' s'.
10 h 54 min 26 s
